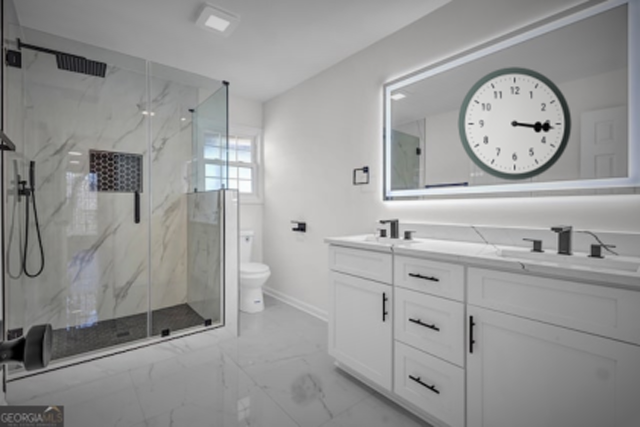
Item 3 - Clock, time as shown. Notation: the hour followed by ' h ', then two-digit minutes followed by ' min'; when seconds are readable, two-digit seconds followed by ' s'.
3 h 16 min
